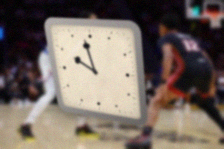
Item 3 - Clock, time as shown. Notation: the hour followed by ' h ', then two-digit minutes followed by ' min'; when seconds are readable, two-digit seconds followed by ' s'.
9 h 58 min
